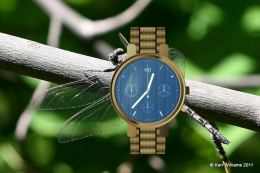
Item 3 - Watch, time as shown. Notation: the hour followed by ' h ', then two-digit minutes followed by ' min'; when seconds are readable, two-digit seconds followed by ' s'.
12 h 37 min
